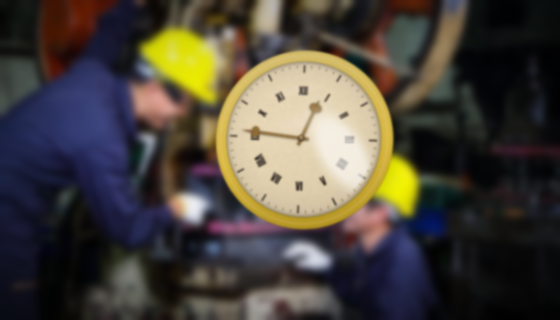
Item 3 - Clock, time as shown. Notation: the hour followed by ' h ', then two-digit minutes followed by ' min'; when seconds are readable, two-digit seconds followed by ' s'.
12 h 46 min
